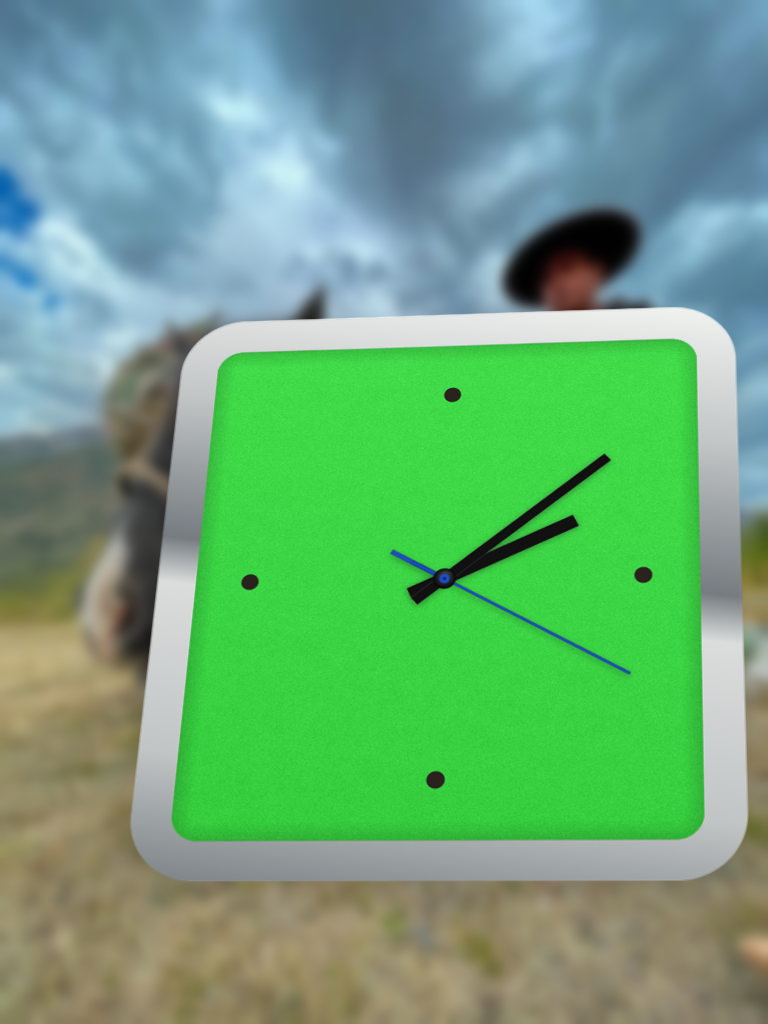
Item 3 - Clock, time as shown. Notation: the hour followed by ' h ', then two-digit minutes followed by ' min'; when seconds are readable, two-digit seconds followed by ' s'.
2 h 08 min 20 s
